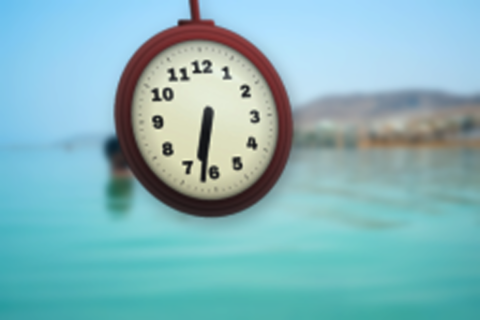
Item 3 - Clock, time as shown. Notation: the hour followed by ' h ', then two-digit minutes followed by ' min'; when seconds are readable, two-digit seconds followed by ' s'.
6 h 32 min
